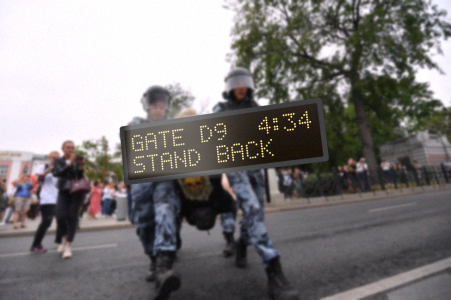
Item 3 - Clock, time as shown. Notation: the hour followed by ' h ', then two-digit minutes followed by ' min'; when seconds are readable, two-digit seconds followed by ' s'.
4 h 34 min
